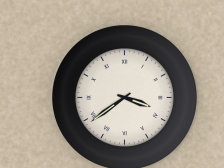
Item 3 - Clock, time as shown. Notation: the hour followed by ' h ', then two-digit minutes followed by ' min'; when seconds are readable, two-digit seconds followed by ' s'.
3 h 39 min
